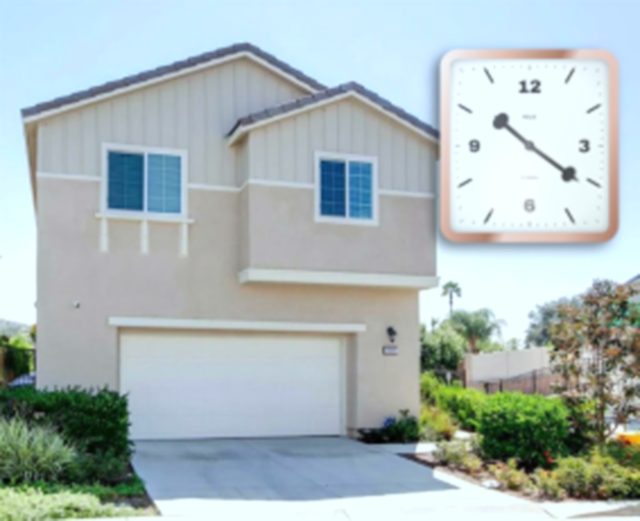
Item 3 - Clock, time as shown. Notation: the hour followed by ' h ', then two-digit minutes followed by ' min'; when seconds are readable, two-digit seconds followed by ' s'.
10 h 21 min
